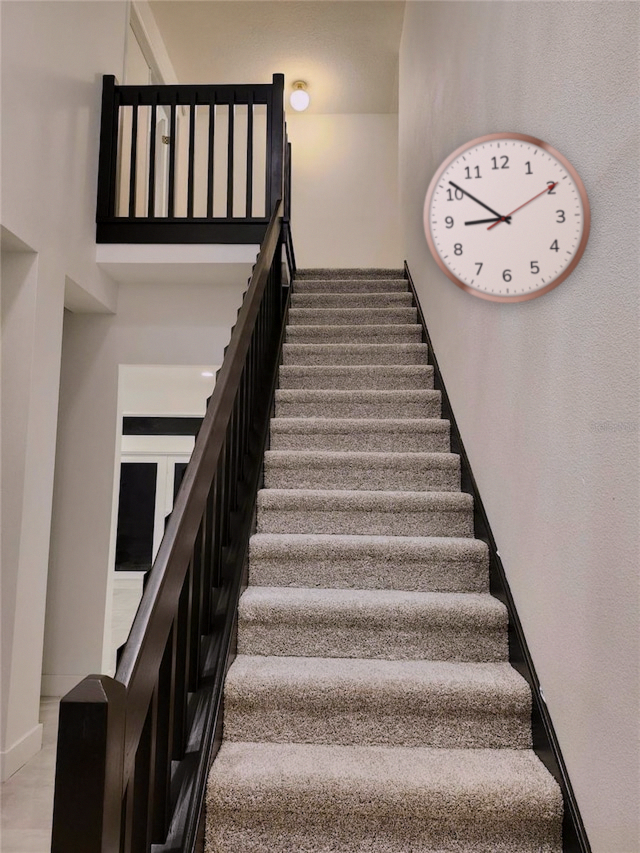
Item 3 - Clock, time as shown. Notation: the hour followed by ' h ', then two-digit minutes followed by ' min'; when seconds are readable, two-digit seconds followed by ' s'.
8 h 51 min 10 s
